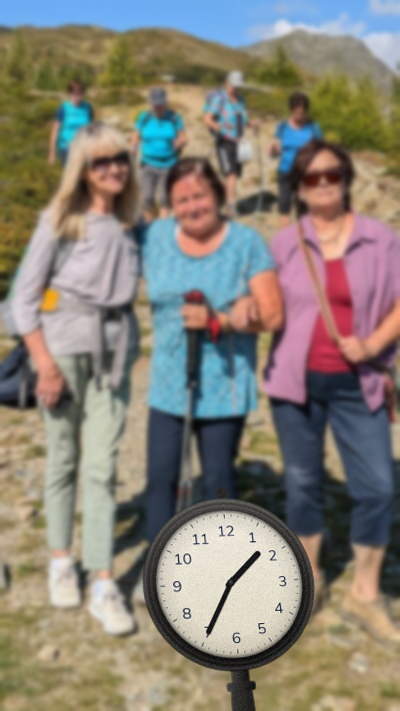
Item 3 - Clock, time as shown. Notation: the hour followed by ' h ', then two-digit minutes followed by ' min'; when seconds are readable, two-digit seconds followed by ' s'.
1 h 35 min
